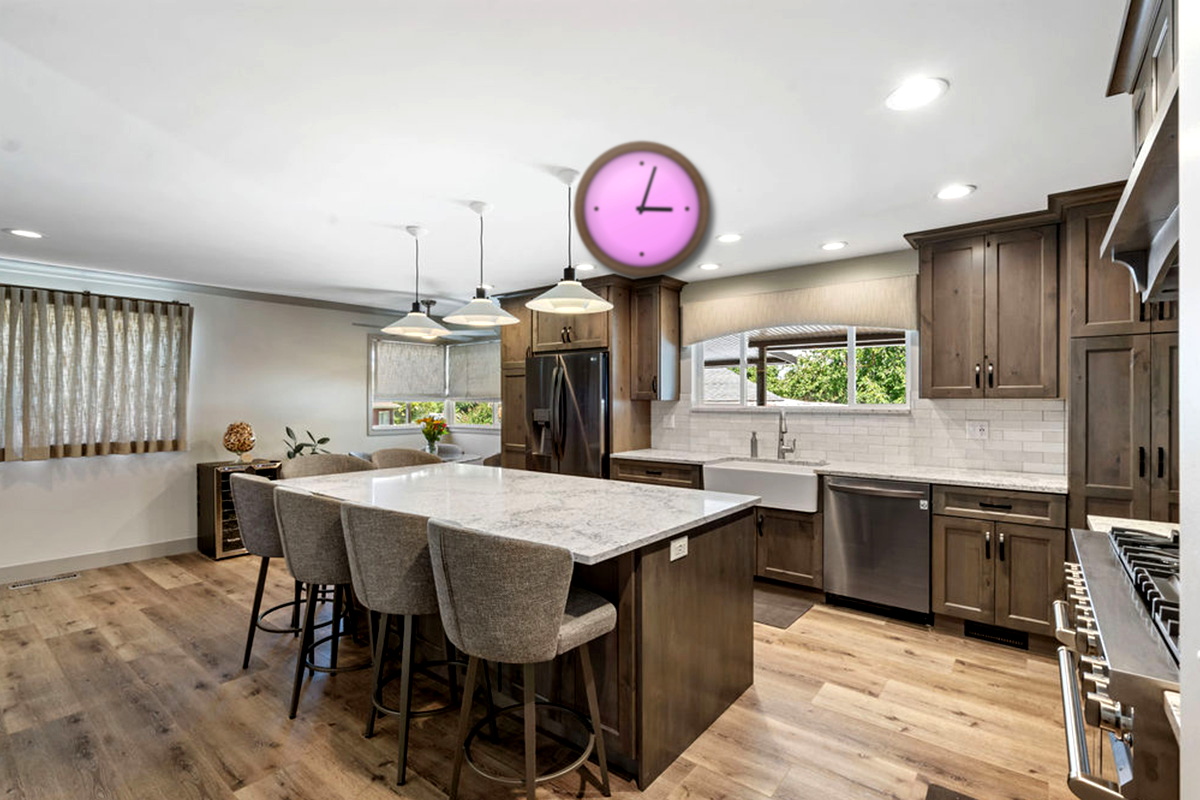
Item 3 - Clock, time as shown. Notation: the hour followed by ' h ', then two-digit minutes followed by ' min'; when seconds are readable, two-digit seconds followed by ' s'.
3 h 03 min
